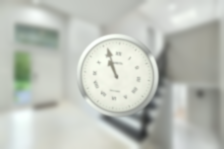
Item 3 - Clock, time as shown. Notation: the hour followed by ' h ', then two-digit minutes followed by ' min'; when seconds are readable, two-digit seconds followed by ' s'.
10 h 56 min
